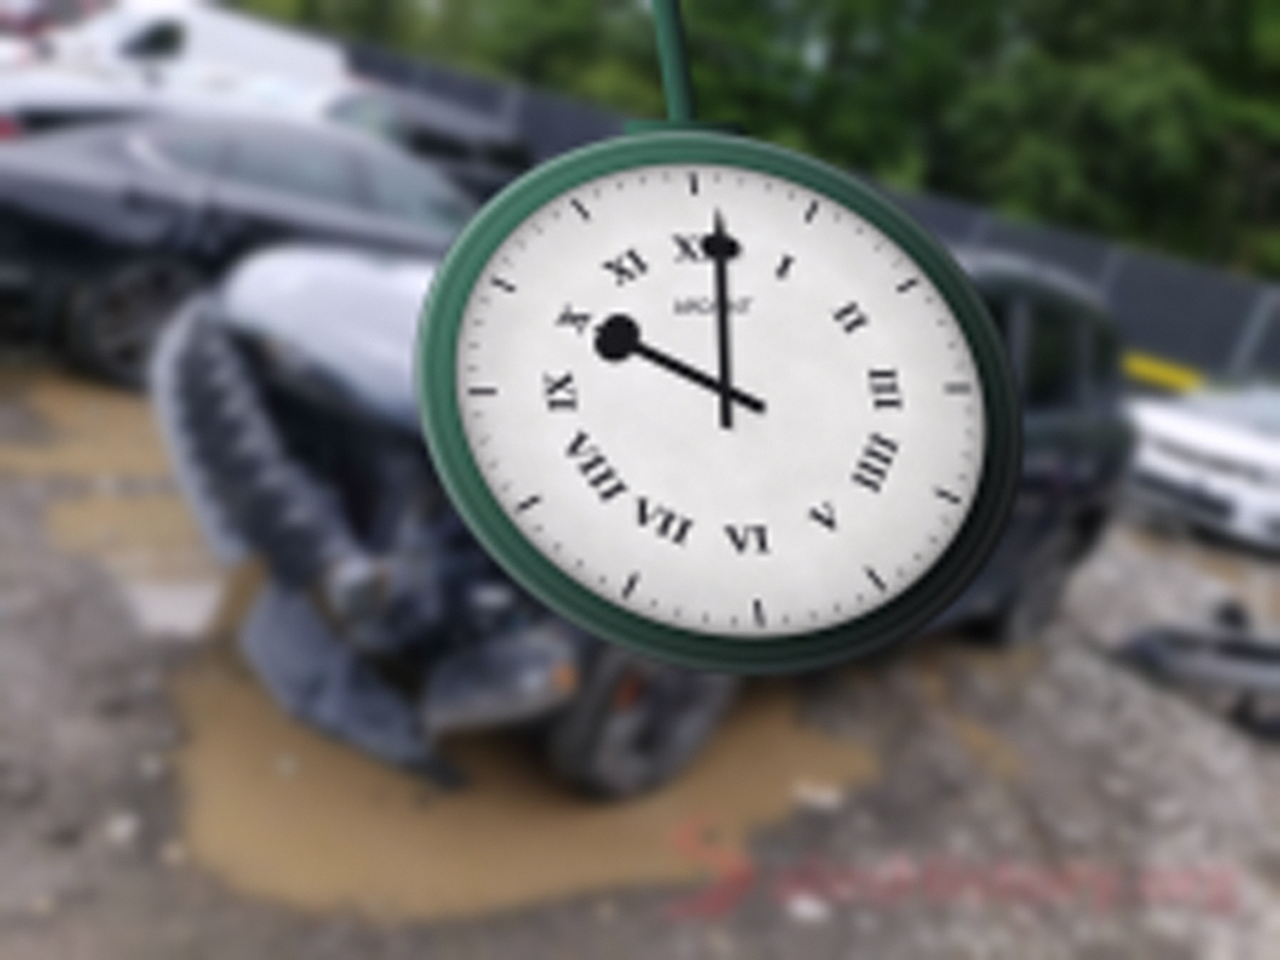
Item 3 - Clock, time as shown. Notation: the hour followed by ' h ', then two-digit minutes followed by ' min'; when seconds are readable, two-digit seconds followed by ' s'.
10 h 01 min
